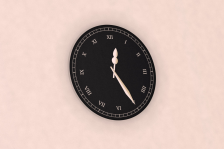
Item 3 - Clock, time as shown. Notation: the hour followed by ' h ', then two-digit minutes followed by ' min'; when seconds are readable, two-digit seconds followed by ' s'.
12 h 25 min
